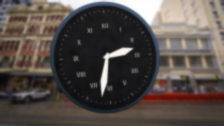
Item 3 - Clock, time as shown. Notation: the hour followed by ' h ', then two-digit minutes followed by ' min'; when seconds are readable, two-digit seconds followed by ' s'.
2 h 32 min
